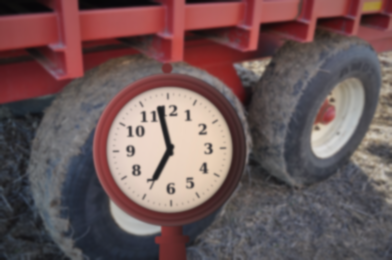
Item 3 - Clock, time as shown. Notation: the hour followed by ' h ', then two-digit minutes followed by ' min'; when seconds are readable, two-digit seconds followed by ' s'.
6 h 58 min
